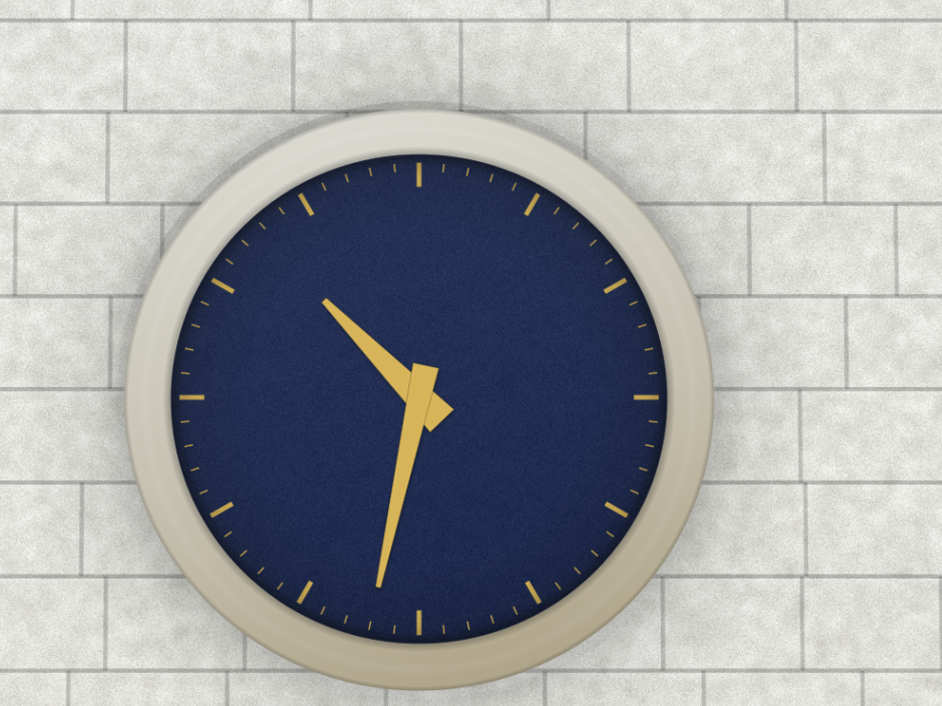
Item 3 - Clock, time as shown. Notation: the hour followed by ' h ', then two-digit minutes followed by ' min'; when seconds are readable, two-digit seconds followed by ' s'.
10 h 32 min
